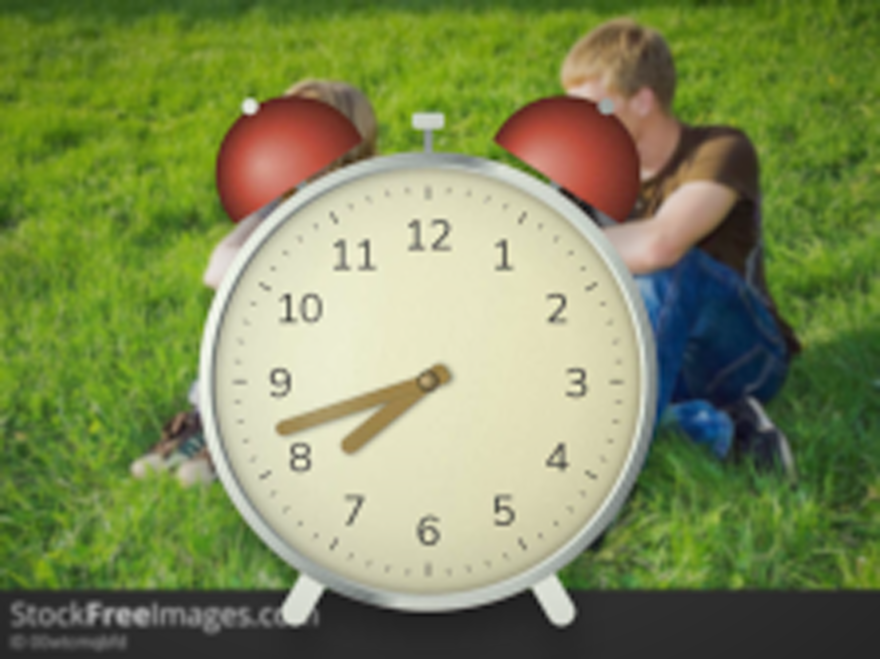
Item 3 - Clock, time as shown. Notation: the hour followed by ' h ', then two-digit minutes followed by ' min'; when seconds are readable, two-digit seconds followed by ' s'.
7 h 42 min
